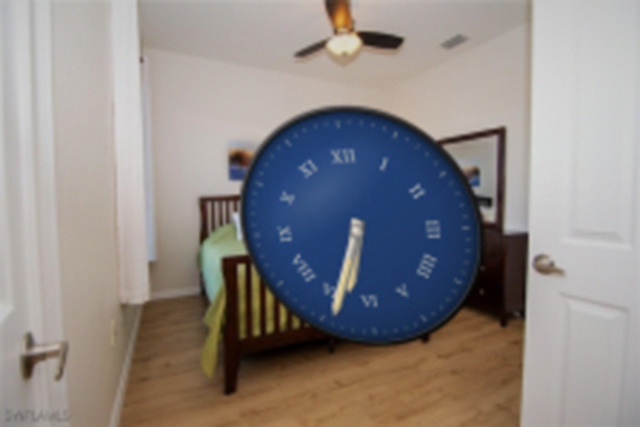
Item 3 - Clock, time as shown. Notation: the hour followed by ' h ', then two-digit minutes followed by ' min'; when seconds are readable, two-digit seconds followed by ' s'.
6 h 34 min
